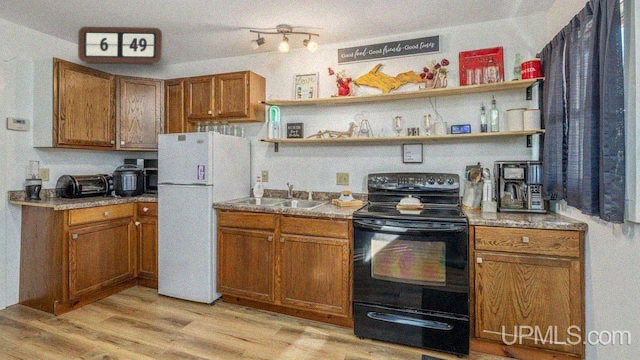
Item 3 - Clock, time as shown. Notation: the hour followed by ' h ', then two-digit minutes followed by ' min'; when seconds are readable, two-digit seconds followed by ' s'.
6 h 49 min
